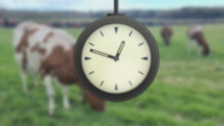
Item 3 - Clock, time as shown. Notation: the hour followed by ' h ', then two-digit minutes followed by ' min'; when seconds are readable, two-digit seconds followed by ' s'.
12 h 48 min
